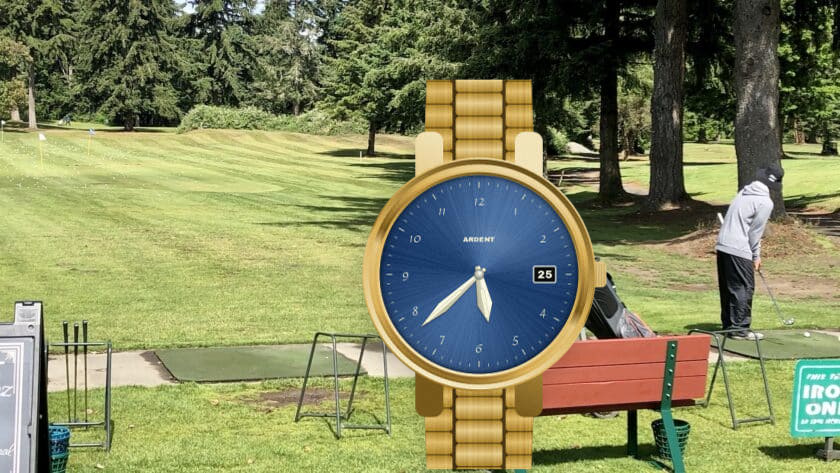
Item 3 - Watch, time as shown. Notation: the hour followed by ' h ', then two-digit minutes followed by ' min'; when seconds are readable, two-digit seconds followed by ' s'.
5 h 38 min
